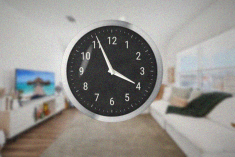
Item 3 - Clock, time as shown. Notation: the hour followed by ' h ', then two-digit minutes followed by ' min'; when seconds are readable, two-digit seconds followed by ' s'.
3 h 56 min
